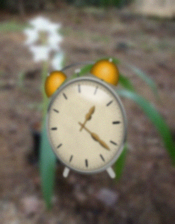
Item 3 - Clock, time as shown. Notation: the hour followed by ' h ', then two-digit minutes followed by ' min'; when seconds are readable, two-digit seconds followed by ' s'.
1 h 22 min
